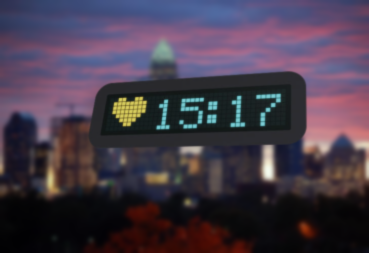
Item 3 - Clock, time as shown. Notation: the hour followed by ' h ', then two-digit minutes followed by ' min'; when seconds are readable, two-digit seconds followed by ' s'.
15 h 17 min
